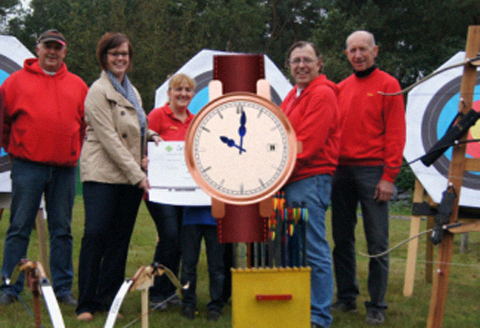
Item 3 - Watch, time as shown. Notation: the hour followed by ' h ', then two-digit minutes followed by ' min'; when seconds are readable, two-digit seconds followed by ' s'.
10 h 01 min
